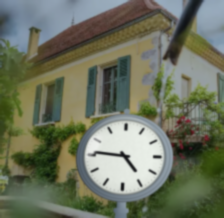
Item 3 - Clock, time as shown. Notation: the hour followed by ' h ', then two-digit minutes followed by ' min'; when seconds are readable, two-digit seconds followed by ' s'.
4 h 46 min
